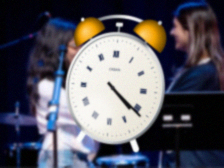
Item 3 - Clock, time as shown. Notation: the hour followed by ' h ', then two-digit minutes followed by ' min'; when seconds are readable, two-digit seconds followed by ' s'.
4 h 21 min
